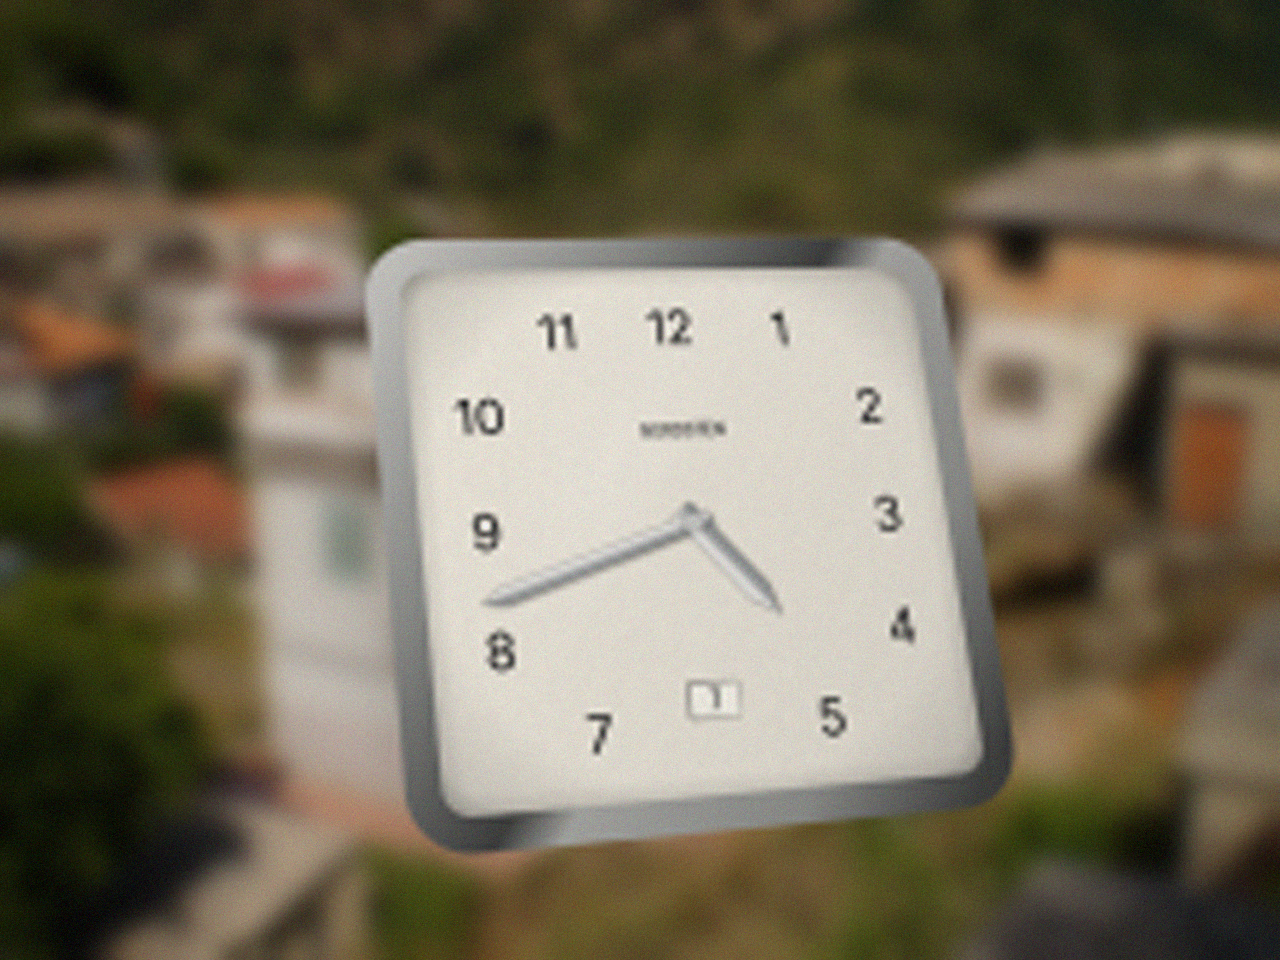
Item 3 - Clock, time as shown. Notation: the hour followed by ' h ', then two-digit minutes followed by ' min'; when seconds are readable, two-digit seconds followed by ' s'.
4 h 42 min
